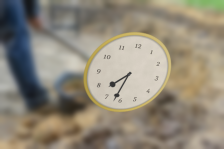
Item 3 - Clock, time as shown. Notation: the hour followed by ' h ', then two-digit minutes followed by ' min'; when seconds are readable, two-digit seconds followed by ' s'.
7 h 32 min
